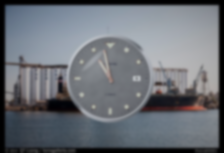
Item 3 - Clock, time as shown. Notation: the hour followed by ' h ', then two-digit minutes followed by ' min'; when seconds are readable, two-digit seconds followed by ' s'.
10 h 58 min
